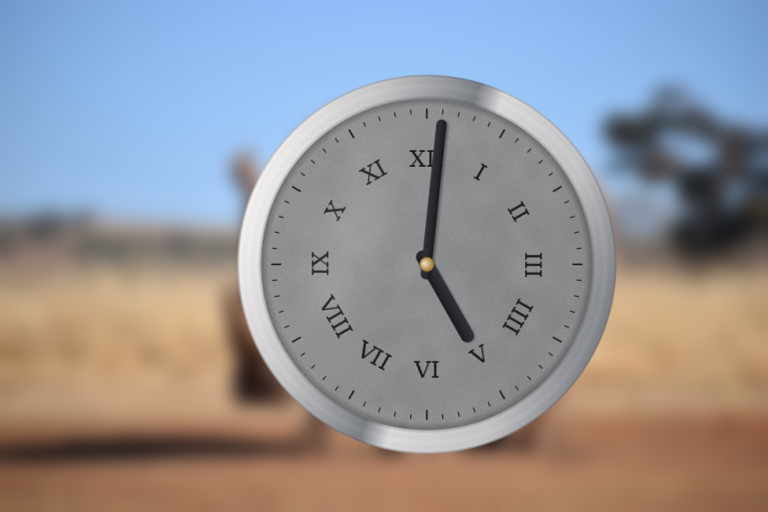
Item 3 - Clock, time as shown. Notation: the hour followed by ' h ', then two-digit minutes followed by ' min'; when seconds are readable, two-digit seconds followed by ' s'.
5 h 01 min
